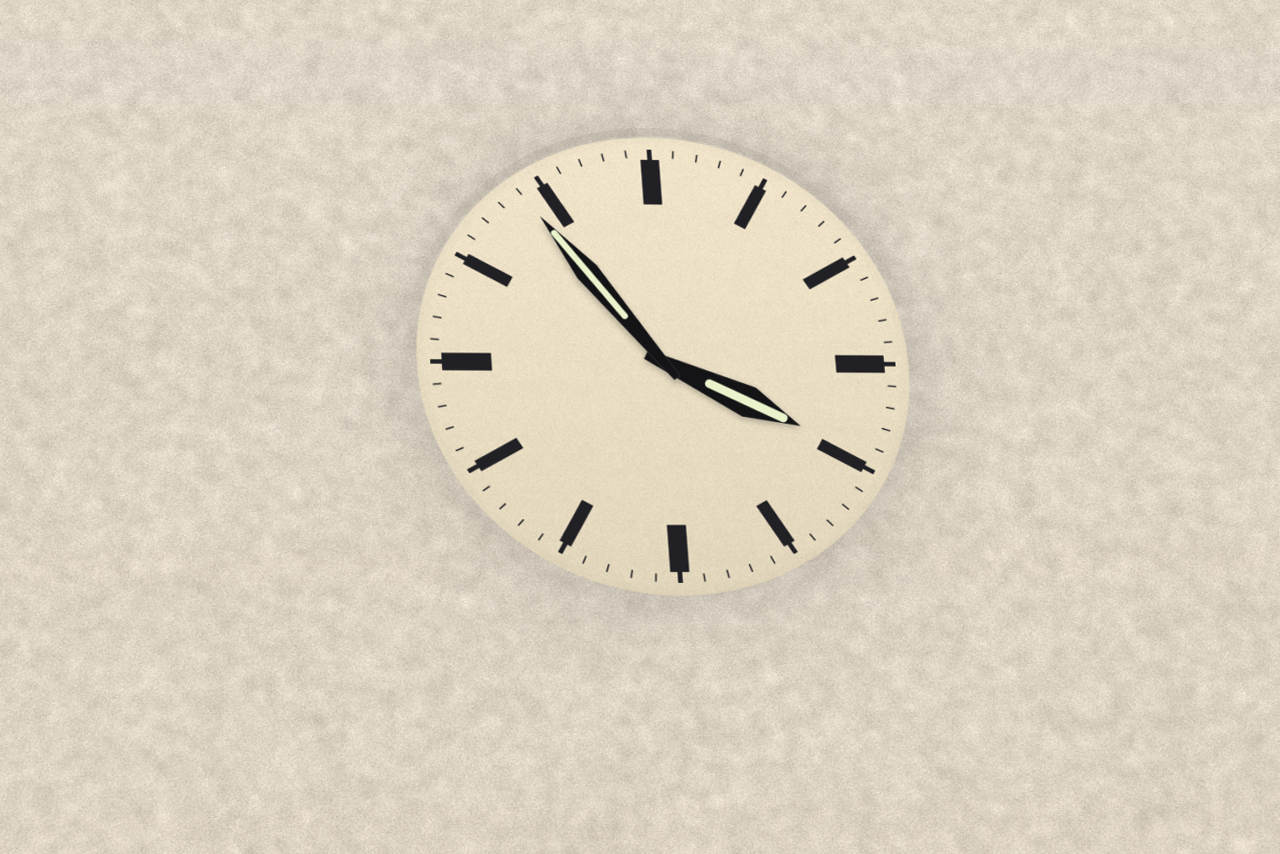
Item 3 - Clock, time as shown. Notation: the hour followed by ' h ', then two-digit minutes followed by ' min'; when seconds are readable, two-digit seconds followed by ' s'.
3 h 54 min
